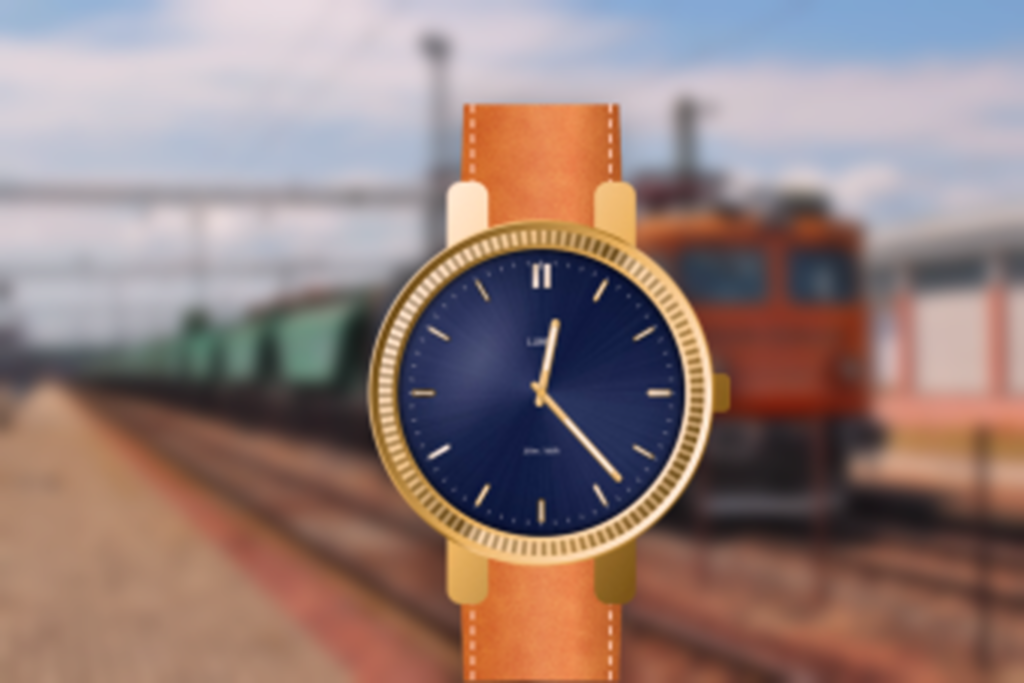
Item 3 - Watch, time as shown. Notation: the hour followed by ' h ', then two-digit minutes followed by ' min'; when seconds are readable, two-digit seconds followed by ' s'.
12 h 23 min
